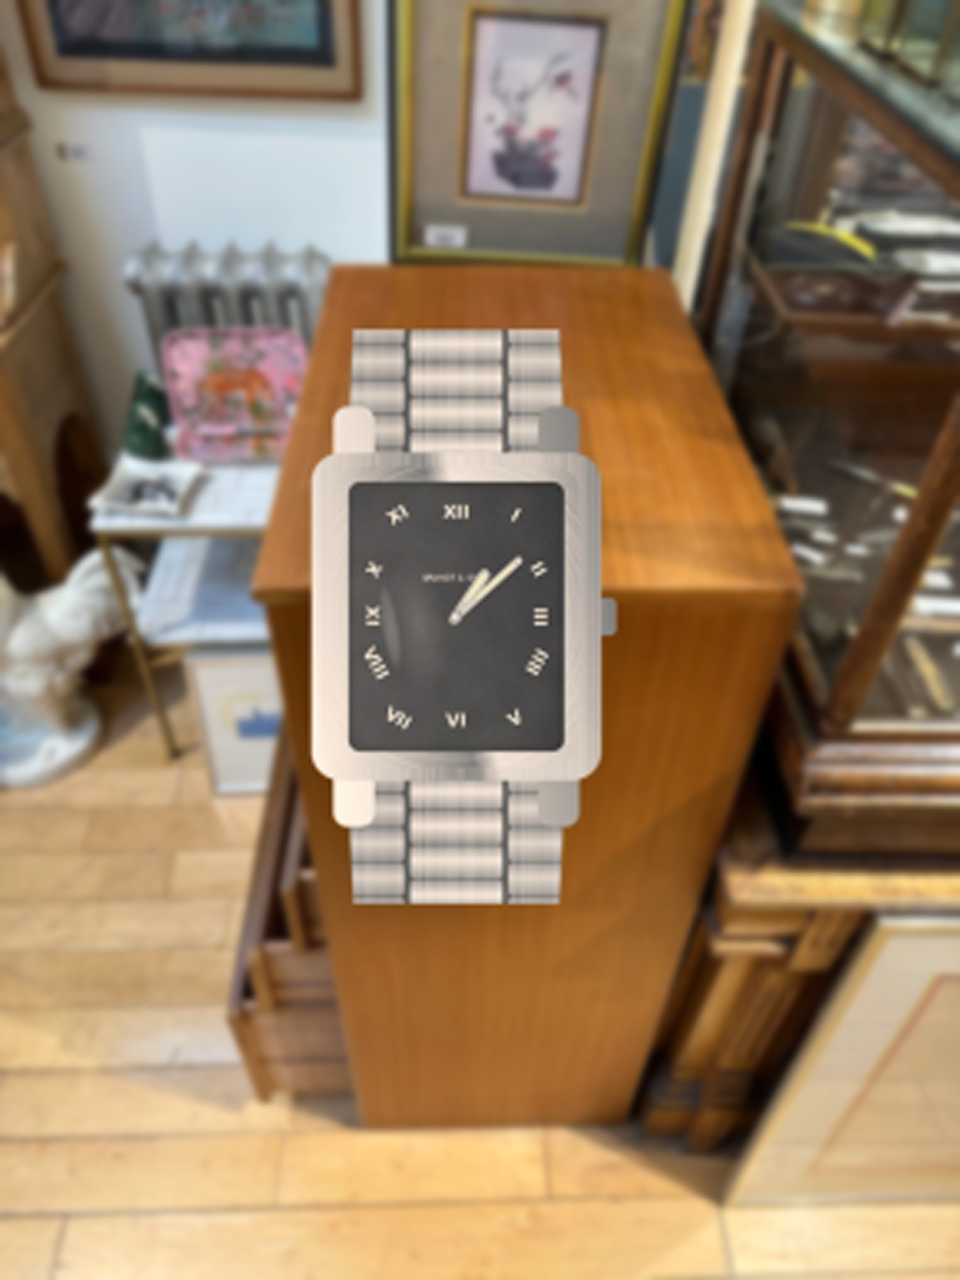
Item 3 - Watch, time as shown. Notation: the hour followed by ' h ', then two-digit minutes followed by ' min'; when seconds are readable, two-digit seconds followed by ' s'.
1 h 08 min
